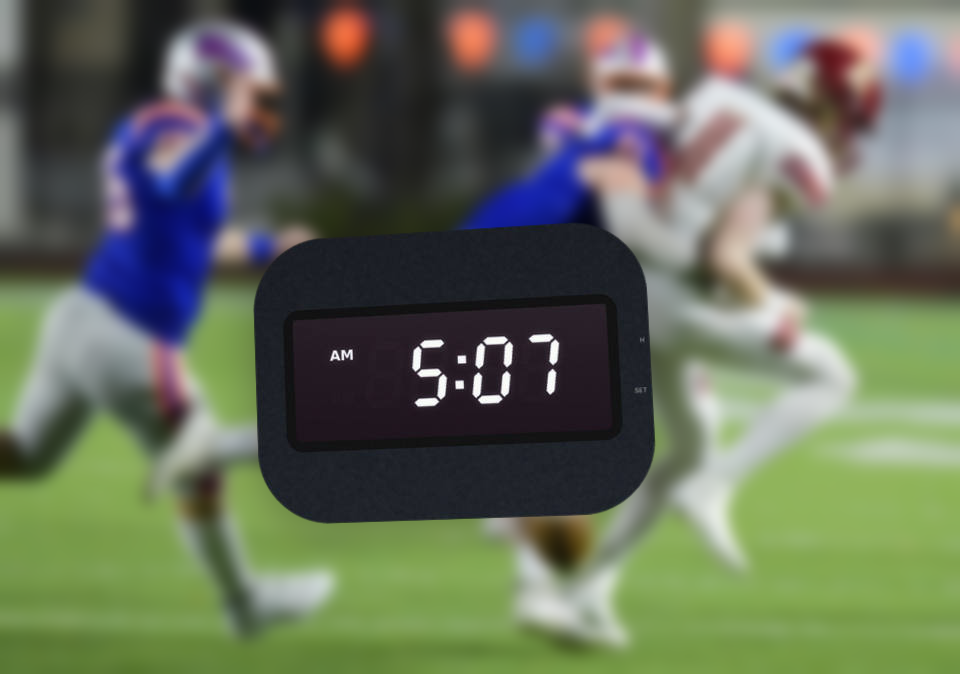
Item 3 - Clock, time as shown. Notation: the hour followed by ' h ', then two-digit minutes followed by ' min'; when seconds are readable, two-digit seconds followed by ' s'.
5 h 07 min
